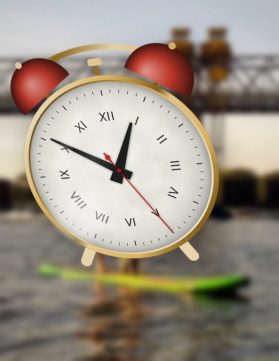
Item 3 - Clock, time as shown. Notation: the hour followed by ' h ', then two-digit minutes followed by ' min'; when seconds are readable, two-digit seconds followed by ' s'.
12 h 50 min 25 s
